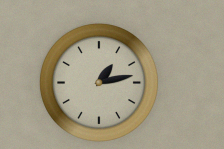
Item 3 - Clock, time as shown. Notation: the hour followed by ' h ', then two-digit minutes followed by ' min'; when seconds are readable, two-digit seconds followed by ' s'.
1 h 13 min
